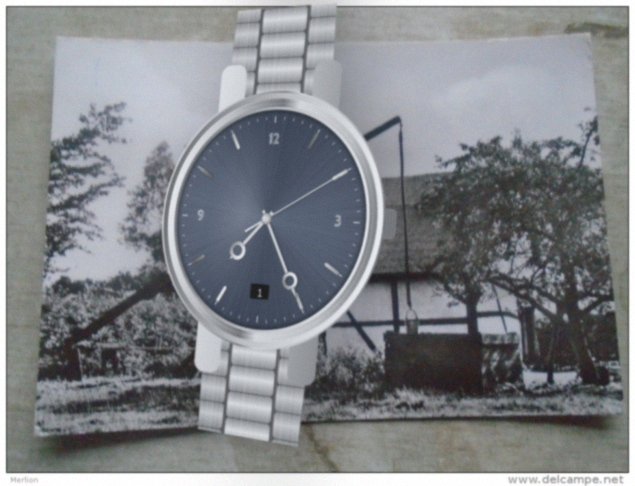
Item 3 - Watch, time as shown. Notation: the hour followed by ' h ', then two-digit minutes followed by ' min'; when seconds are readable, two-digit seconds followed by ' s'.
7 h 25 min 10 s
